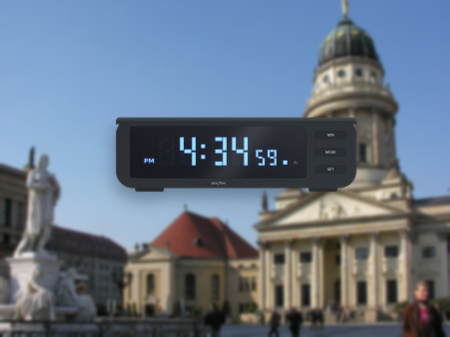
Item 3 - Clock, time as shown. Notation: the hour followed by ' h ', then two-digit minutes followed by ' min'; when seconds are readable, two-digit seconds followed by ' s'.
4 h 34 min 59 s
